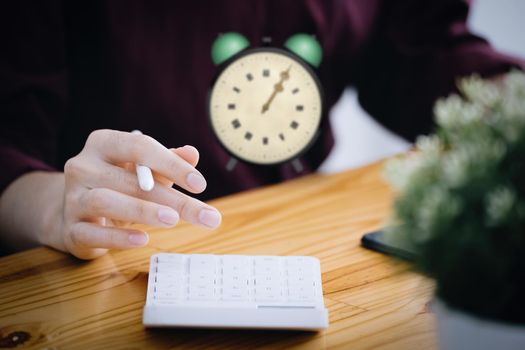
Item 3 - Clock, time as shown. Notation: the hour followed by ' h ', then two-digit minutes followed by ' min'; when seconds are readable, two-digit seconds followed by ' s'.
1 h 05 min
